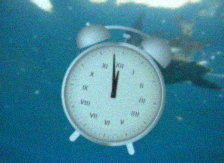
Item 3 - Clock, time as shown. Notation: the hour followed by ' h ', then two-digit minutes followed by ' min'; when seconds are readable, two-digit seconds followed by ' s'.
11 h 58 min
